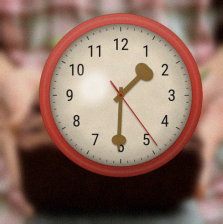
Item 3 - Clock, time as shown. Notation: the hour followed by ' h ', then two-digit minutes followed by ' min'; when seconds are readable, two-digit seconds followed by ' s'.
1 h 30 min 24 s
